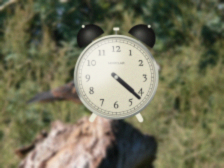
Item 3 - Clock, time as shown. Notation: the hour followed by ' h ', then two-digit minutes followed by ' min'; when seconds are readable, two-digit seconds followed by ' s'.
4 h 22 min
